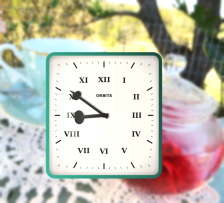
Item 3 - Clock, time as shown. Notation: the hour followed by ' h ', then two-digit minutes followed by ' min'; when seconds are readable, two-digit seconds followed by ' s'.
8 h 51 min
